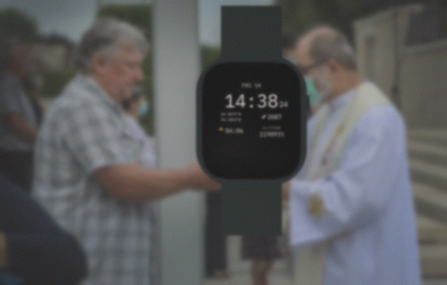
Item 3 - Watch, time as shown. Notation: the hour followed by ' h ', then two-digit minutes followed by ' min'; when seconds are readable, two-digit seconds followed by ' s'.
14 h 38 min
